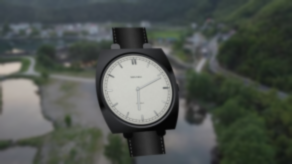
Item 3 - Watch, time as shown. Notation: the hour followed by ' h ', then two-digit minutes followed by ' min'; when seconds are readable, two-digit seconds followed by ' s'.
6 h 11 min
